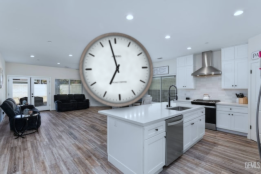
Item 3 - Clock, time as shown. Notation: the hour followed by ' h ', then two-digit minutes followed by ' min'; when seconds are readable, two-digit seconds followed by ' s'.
6 h 58 min
